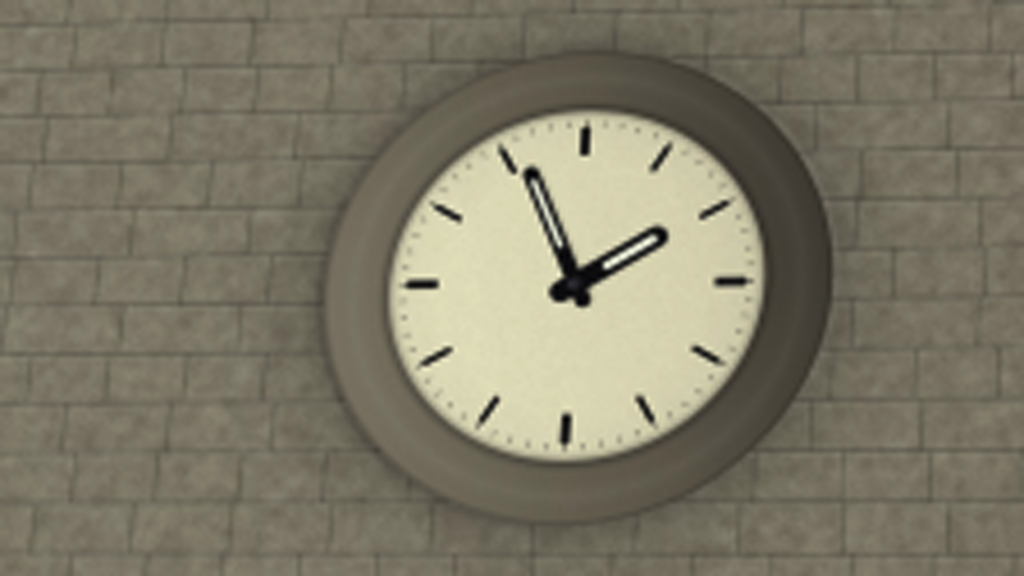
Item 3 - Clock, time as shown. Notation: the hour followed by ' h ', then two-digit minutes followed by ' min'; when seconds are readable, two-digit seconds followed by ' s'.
1 h 56 min
